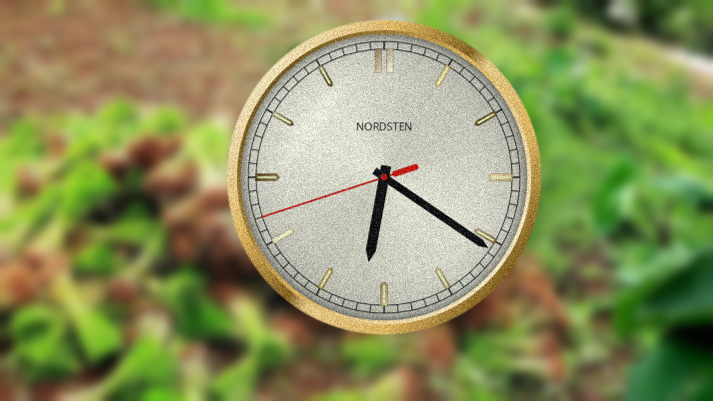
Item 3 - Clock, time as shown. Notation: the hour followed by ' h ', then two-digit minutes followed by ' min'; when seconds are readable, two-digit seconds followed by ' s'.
6 h 20 min 42 s
